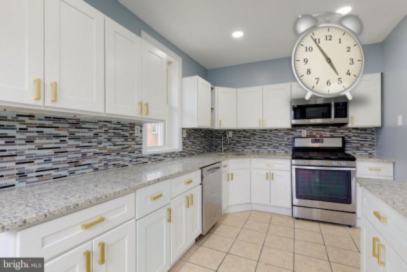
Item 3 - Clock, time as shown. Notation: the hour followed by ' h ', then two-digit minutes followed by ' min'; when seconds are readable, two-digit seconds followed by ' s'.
4 h 54 min
